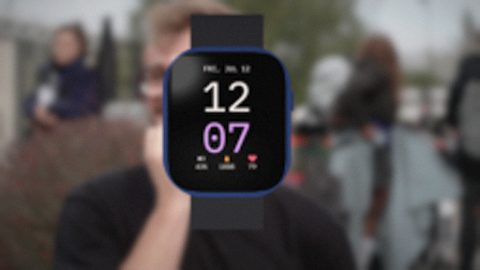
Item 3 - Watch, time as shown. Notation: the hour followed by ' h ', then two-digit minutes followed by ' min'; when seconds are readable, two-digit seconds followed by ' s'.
12 h 07 min
